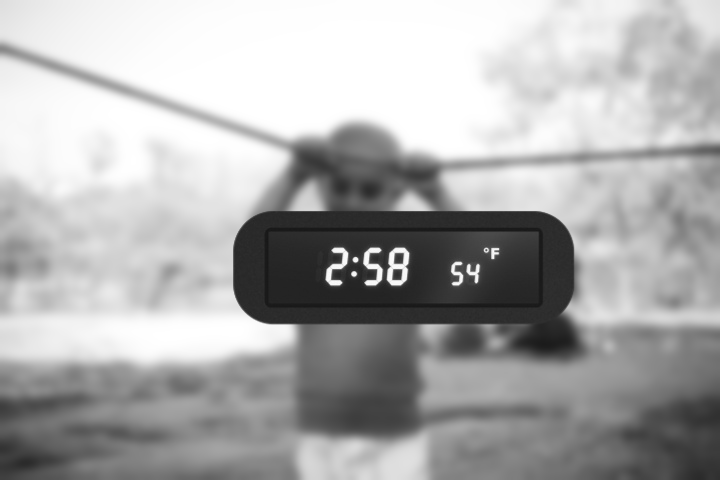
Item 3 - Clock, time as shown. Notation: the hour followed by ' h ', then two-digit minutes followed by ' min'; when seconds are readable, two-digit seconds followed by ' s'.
2 h 58 min
